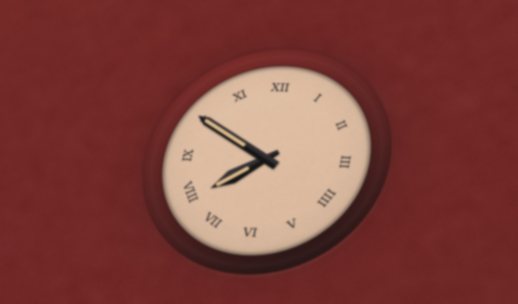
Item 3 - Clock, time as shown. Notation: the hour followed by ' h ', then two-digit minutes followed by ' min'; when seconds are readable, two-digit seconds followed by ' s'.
7 h 50 min
